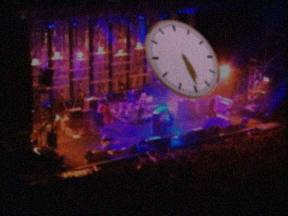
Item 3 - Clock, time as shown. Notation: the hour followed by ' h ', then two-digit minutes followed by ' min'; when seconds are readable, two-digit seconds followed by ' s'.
5 h 29 min
